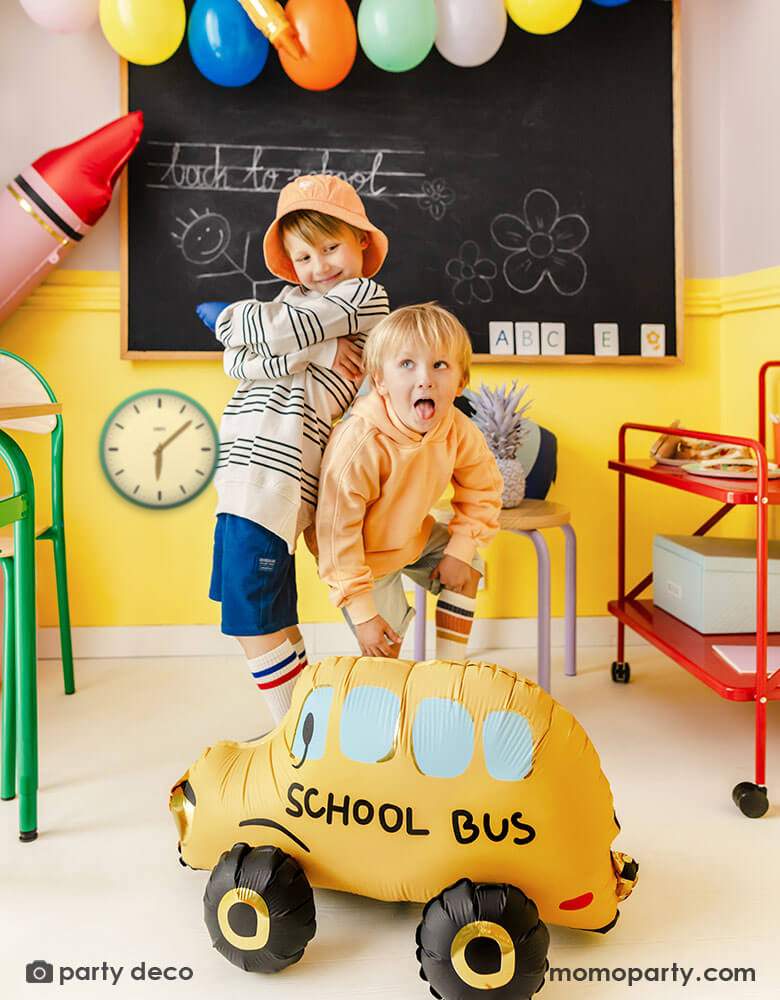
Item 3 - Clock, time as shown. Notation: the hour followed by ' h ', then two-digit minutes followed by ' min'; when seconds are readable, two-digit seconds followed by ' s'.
6 h 08 min
